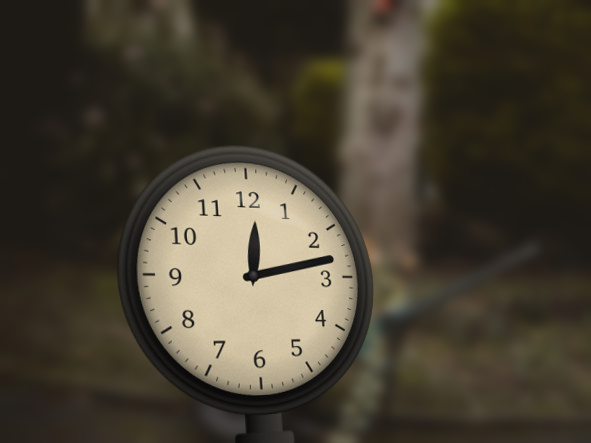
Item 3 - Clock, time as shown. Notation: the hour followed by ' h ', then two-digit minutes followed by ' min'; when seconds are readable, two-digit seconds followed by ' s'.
12 h 13 min
